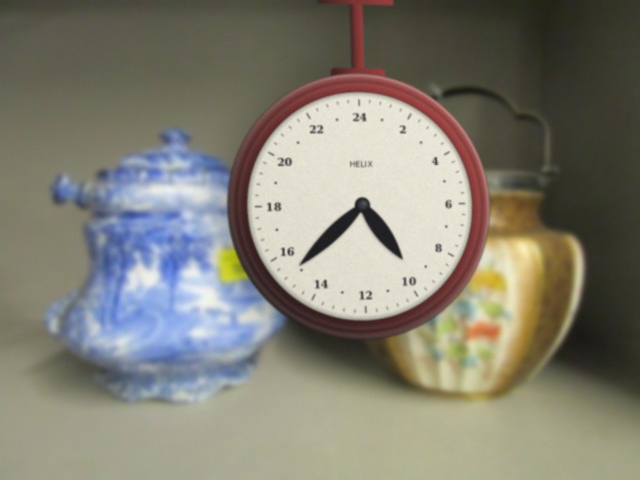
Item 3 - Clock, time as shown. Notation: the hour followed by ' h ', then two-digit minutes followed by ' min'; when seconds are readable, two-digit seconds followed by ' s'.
9 h 38 min
